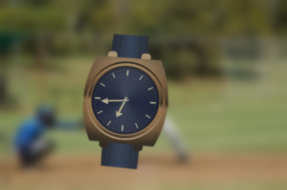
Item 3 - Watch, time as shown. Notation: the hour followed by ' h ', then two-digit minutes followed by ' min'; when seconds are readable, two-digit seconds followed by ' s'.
6 h 44 min
